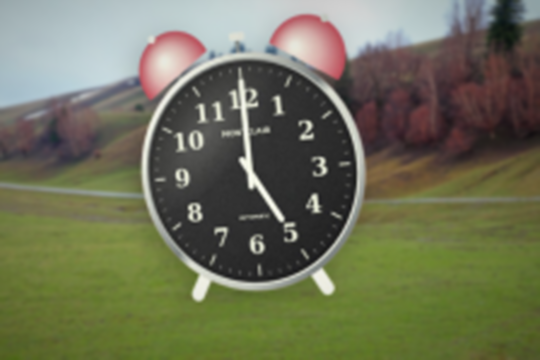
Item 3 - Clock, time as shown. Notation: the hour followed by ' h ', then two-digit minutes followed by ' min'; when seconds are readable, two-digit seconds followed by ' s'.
5 h 00 min
